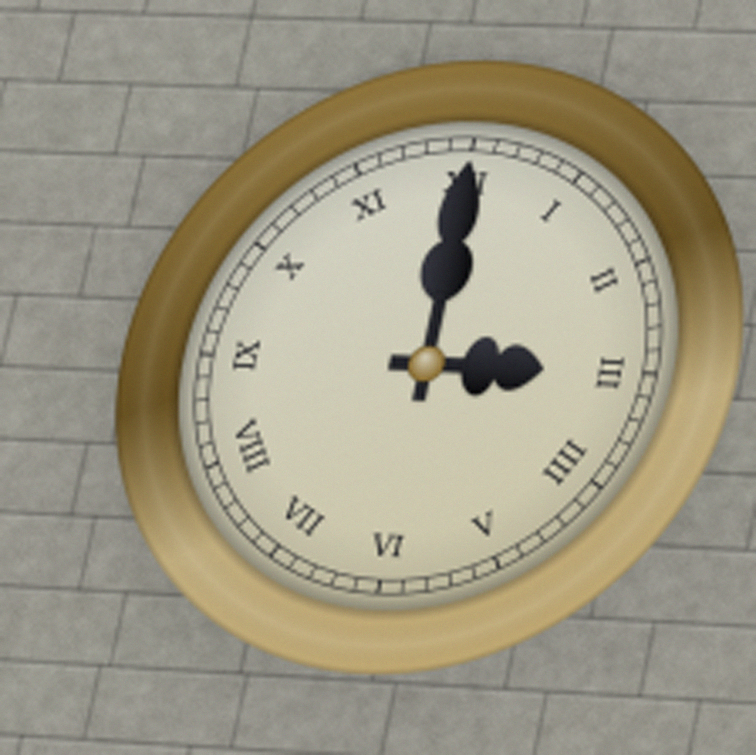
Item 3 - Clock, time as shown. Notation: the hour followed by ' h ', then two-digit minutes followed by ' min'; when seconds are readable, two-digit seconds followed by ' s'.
3 h 00 min
